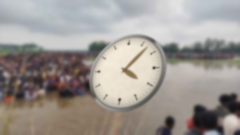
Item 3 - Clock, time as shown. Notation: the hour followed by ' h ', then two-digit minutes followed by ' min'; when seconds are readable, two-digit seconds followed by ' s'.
4 h 07 min
